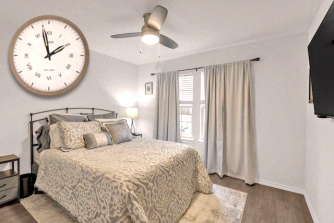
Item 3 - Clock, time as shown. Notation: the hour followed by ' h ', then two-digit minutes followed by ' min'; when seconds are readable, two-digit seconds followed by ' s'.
1 h 58 min
